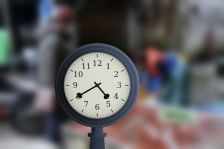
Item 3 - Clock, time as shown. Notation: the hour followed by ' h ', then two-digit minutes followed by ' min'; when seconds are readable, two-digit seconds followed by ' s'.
4 h 40 min
